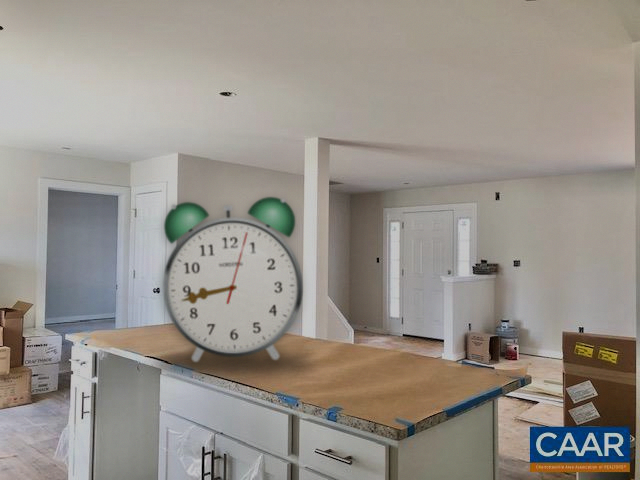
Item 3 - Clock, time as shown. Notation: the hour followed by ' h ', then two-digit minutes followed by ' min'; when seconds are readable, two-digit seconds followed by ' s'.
8 h 43 min 03 s
